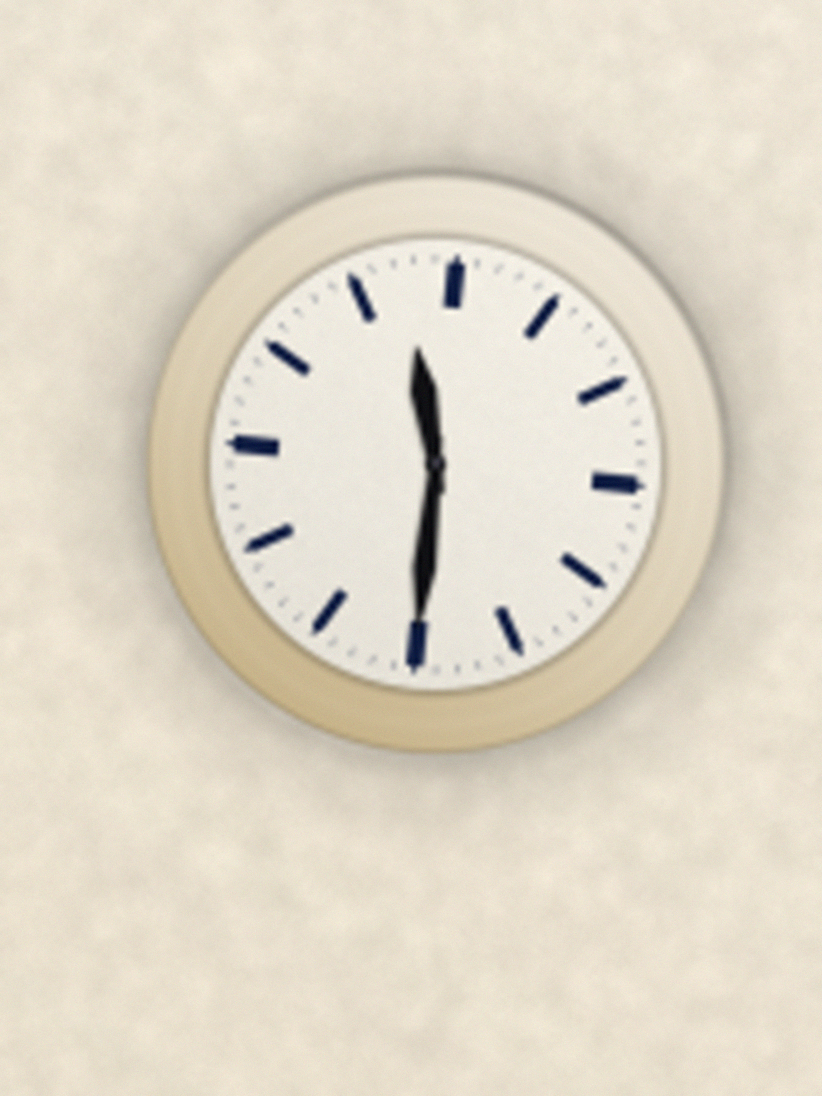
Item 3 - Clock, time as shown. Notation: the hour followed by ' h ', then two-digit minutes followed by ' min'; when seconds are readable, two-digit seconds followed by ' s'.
11 h 30 min
